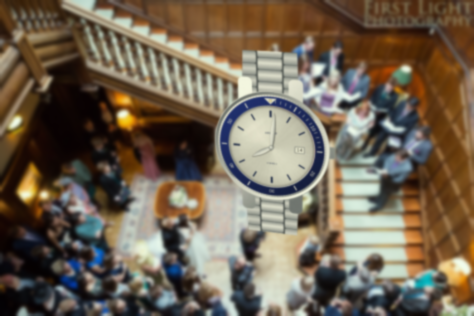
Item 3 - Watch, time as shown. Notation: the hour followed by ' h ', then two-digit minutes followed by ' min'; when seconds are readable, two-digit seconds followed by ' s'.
8 h 01 min
